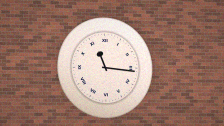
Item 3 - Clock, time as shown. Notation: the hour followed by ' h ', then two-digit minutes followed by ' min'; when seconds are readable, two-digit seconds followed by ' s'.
11 h 16 min
